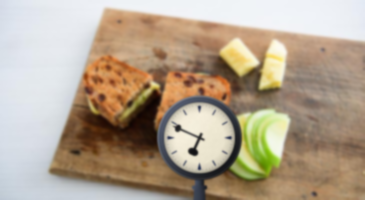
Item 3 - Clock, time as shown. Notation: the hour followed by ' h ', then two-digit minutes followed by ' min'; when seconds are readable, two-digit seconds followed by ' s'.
6 h 49 min
